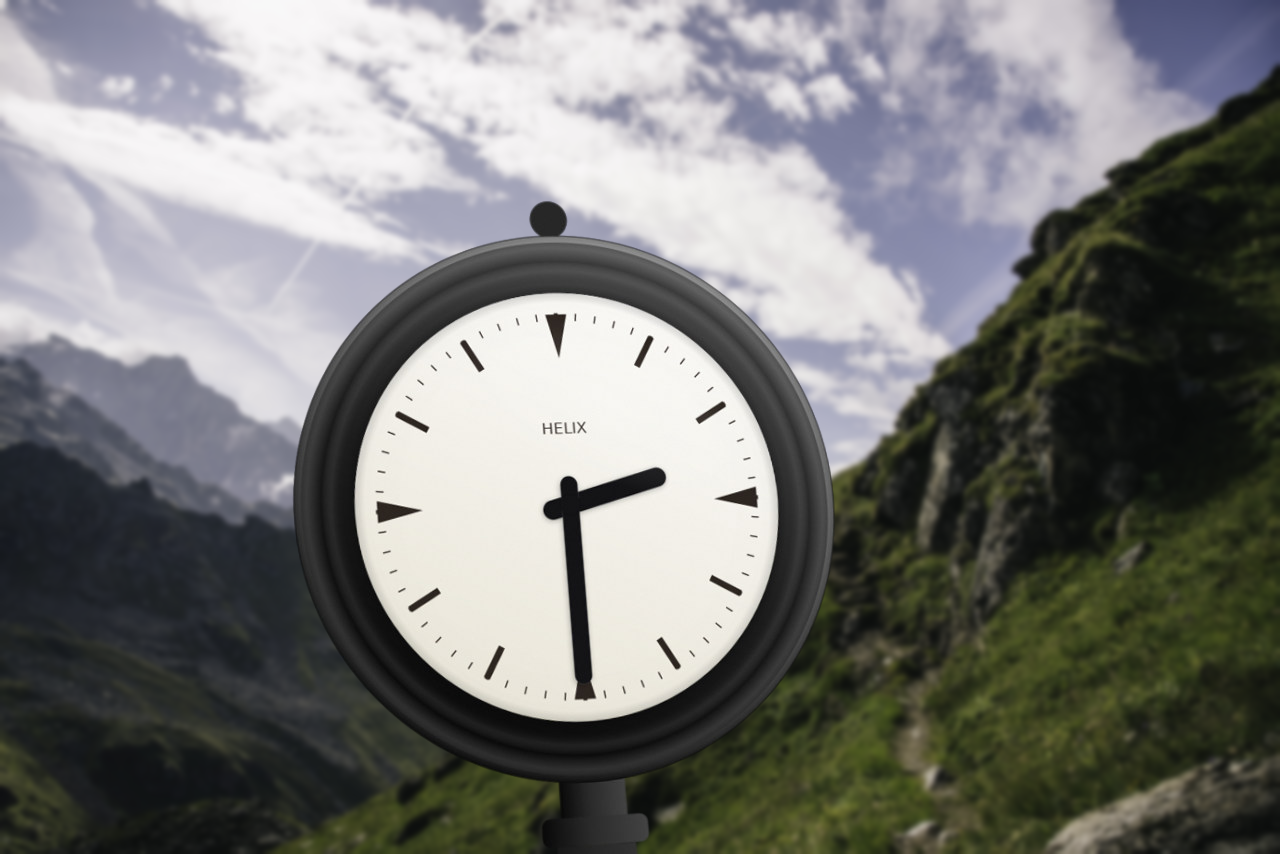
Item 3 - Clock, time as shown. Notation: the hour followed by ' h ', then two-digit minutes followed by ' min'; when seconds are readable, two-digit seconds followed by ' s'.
2 h 30 min
